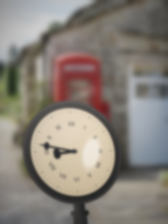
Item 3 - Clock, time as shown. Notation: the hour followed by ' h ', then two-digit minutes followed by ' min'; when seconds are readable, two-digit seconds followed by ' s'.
8 h 47 min
